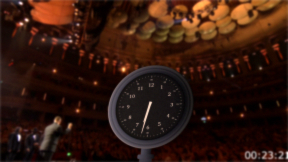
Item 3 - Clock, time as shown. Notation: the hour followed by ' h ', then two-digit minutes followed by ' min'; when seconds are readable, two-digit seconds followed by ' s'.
6 h 32 min
